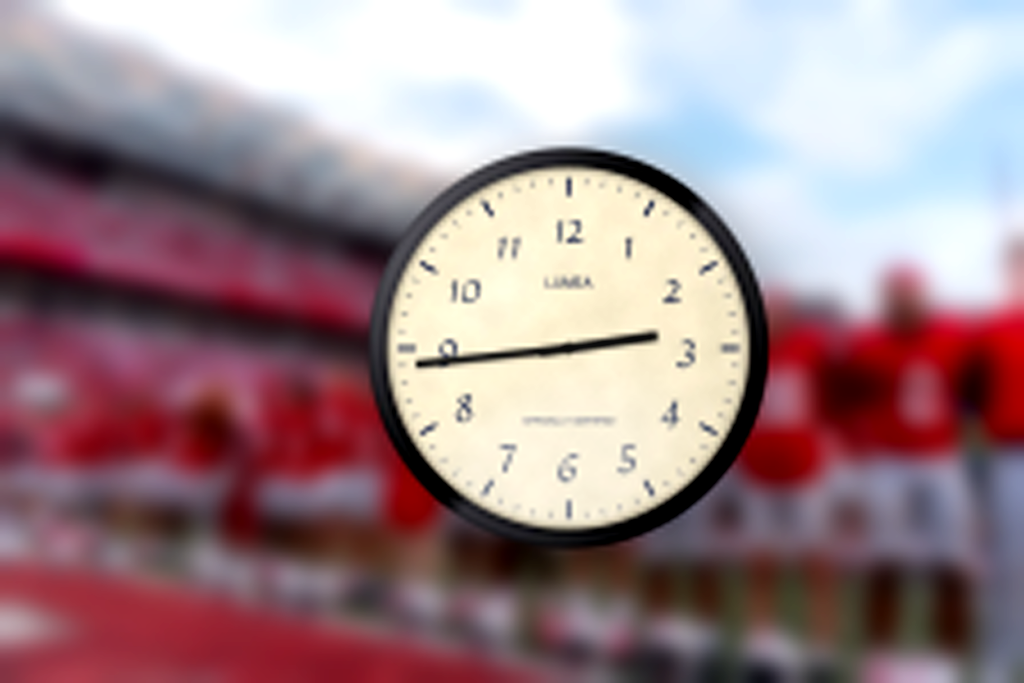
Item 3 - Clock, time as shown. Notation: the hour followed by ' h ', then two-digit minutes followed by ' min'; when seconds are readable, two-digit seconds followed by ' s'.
2 h 44 min
